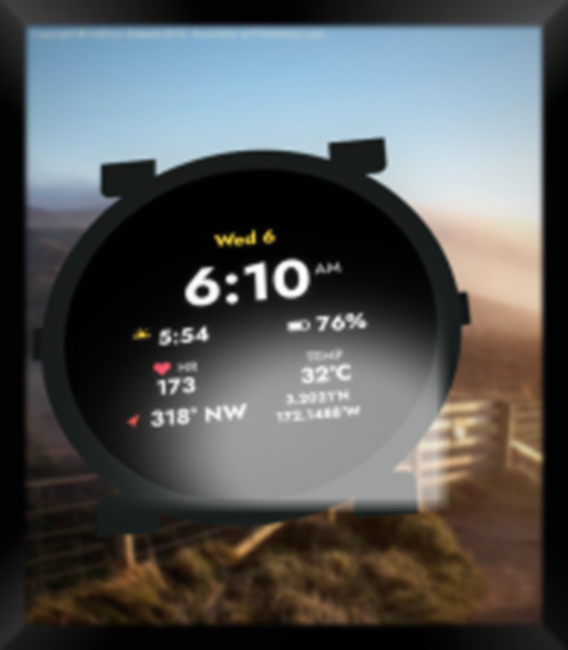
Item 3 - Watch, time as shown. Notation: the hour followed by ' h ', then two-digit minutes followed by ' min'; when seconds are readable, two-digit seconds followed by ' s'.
6 h 10 min
